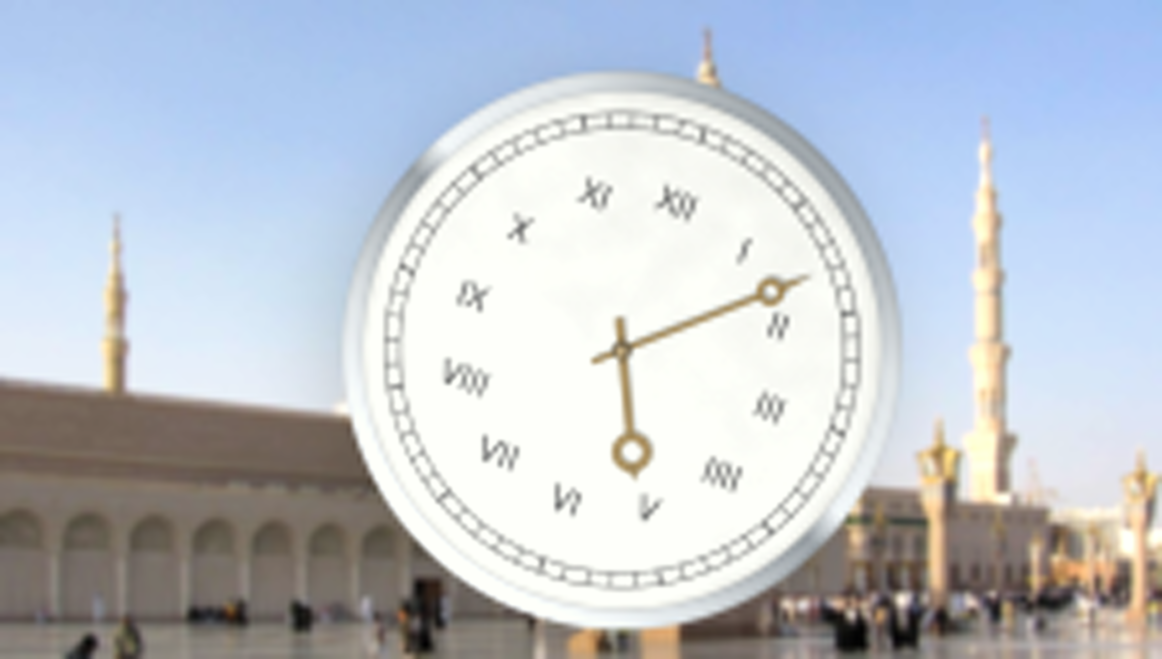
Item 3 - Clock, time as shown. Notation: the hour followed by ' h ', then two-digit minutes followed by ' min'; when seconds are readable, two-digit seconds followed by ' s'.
5 h 08 min
